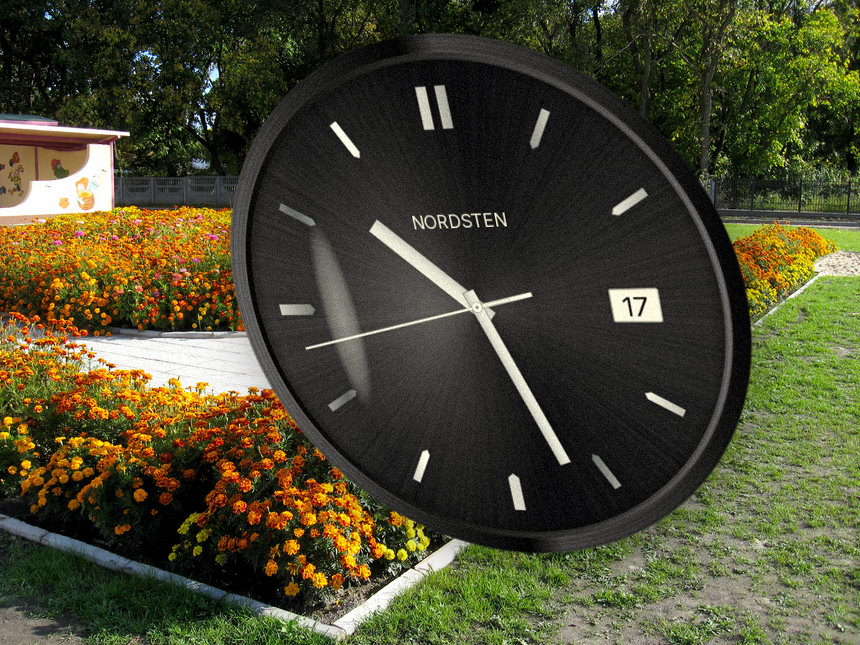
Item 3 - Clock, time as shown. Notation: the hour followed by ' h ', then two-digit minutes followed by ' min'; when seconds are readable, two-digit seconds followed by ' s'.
10 h 26 min 43 s
